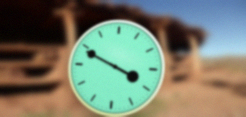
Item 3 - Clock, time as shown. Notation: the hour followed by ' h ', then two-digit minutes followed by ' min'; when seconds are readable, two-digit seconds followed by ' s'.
3 h 49 min
